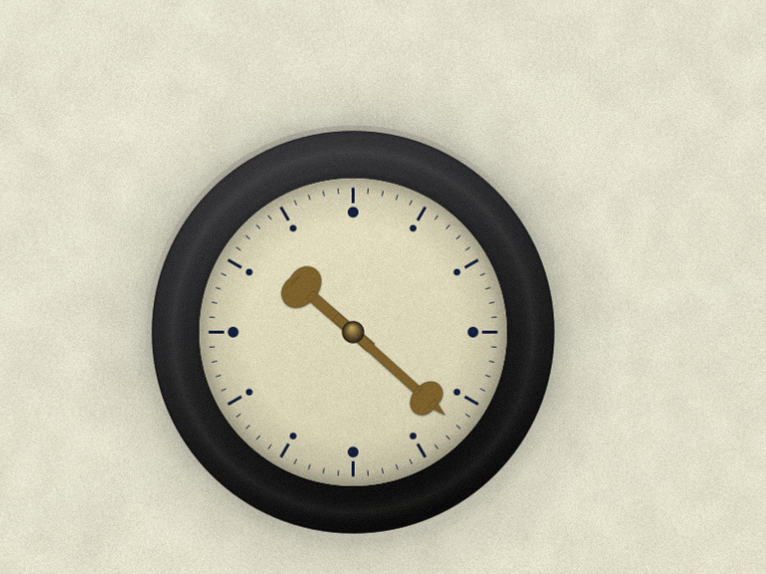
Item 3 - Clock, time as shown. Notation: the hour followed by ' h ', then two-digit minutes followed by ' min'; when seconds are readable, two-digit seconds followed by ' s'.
10 h 22 min
